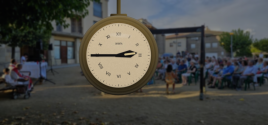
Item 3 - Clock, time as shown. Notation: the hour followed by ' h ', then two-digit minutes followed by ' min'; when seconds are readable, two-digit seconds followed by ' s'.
2 h 45 min
